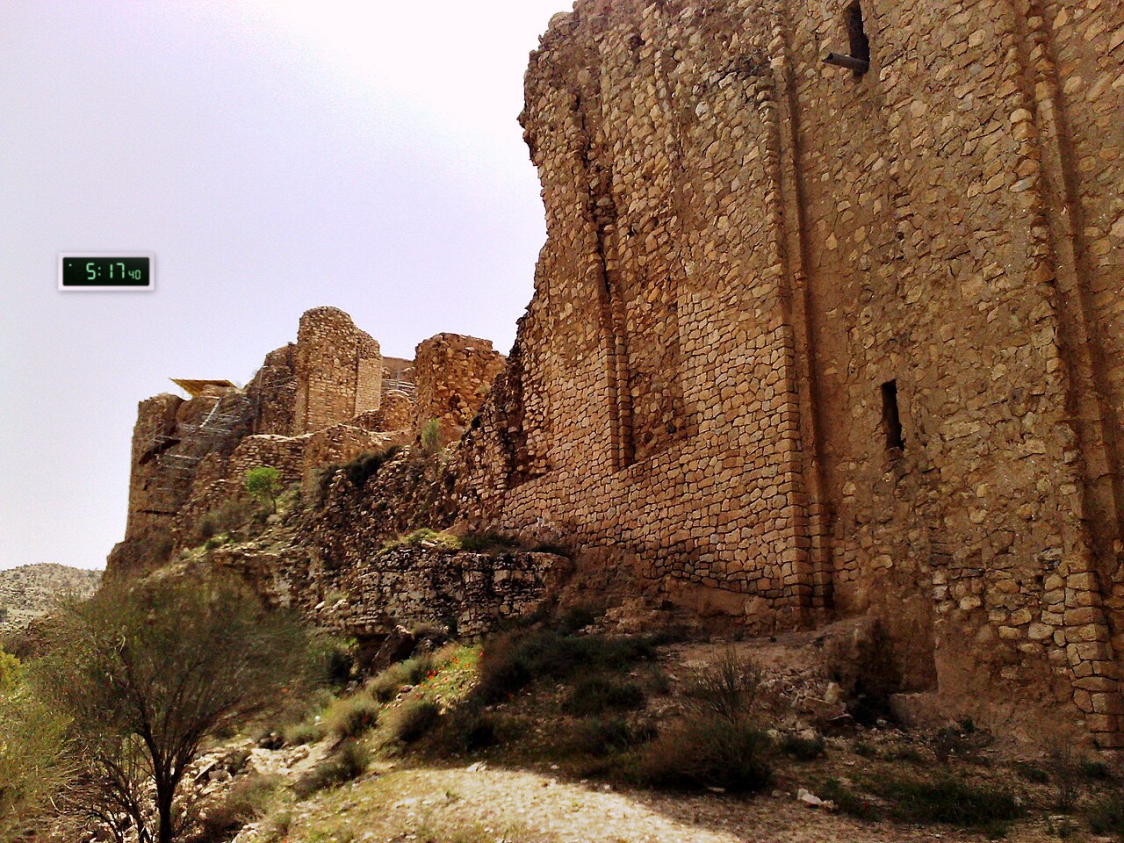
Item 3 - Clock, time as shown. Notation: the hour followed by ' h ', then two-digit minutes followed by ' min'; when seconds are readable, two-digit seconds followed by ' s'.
5 h 17 min 40 s
